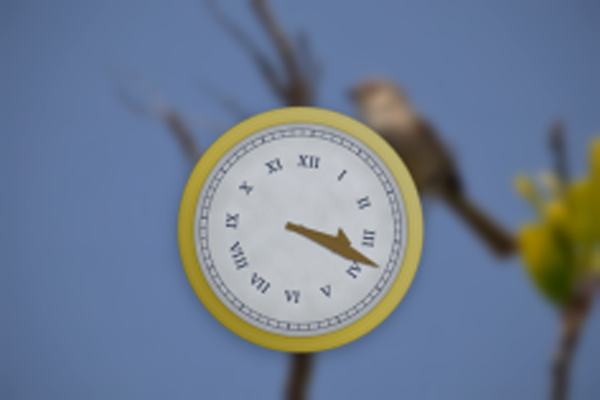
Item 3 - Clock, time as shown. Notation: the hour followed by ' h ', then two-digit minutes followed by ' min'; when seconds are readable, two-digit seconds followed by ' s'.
3 h 18 min
